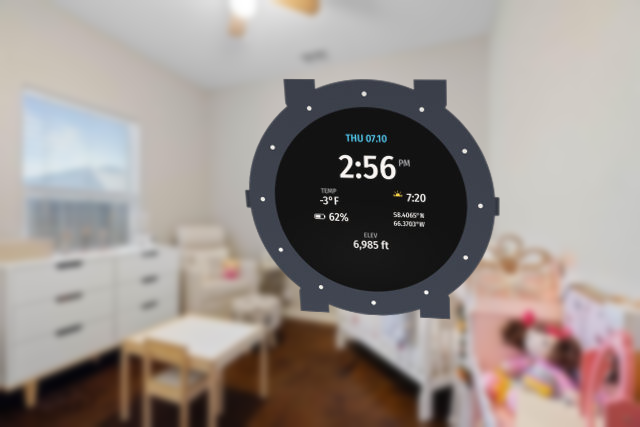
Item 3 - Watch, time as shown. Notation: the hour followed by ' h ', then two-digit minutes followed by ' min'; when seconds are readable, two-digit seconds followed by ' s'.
2 h 56 min
